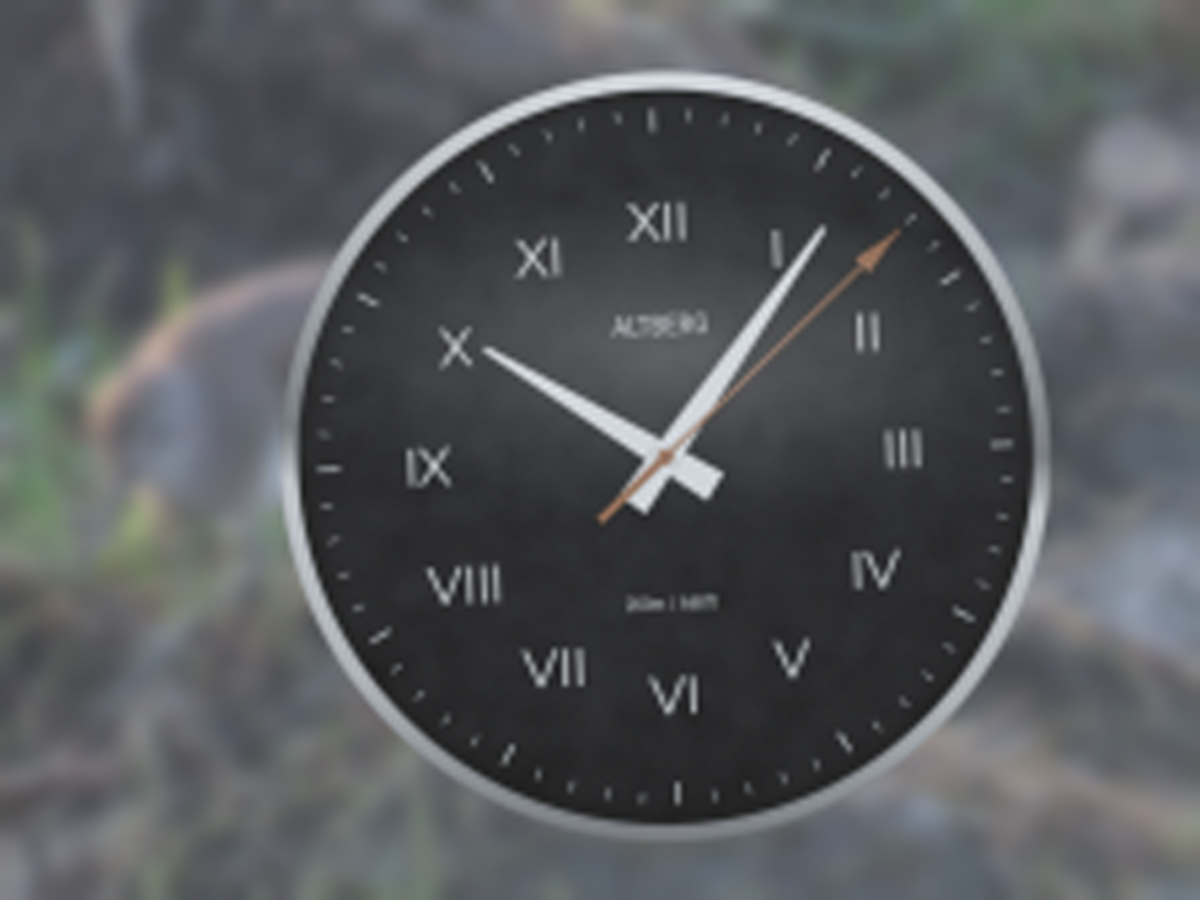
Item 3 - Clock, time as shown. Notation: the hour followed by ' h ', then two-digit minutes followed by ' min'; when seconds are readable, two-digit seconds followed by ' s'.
10 h 06 min 08 s
